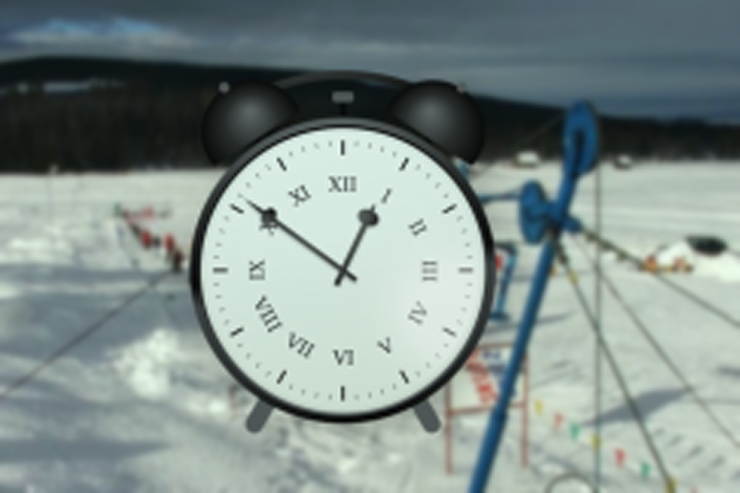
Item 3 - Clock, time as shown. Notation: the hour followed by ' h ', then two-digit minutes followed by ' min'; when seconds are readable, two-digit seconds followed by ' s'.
12 h 51 min
